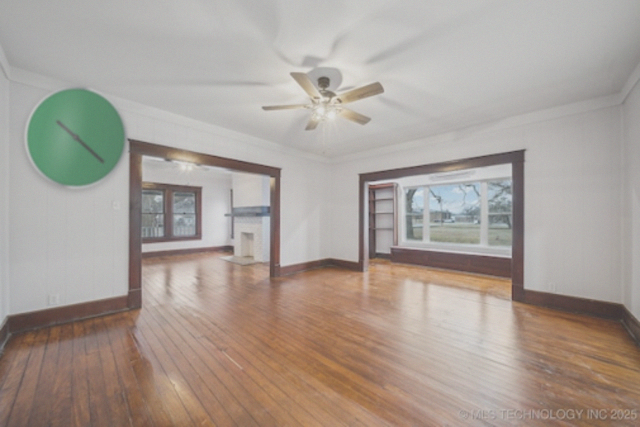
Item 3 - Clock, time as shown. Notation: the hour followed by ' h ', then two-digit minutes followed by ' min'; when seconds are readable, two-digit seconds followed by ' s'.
10 h 22 min
